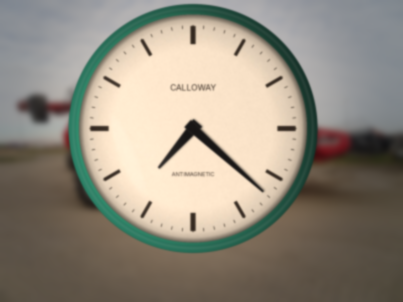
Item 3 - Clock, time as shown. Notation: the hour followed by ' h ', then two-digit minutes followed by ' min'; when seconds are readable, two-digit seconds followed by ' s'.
7 h 22 min
